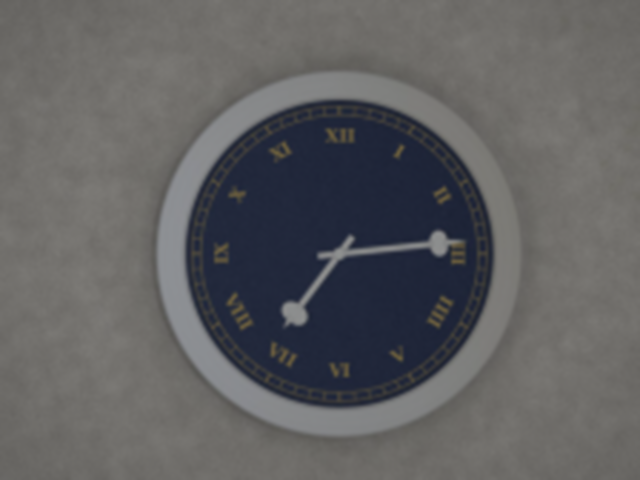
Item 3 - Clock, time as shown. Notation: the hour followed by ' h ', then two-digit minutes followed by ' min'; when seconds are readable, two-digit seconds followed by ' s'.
7 h 14 min
